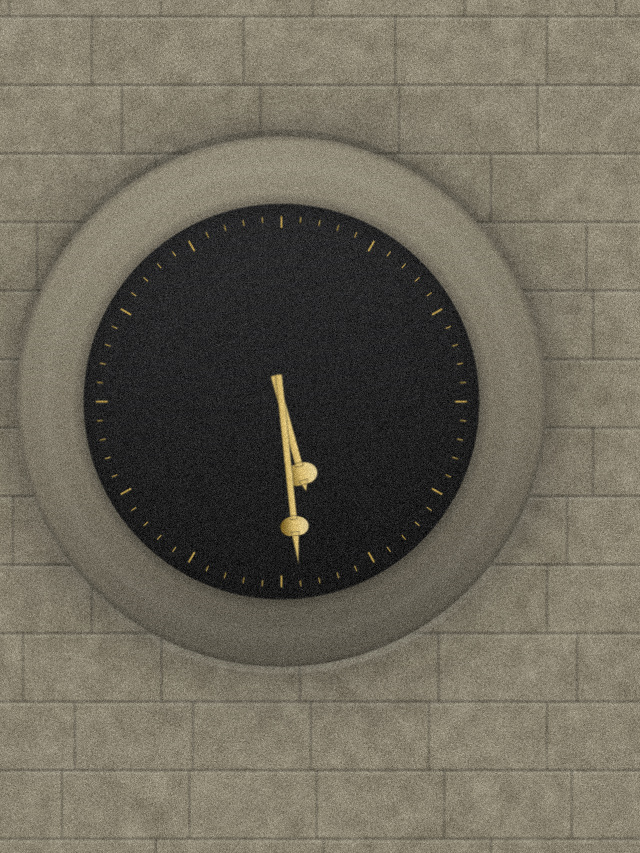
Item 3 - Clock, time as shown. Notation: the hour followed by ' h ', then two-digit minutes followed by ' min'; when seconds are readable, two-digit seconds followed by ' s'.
5 h 29 min
